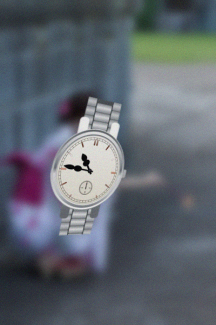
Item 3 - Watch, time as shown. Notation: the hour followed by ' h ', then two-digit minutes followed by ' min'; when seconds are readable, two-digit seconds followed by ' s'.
10 h 46 min
